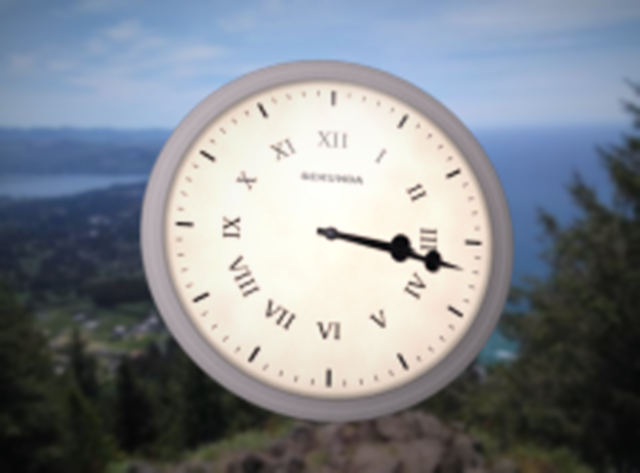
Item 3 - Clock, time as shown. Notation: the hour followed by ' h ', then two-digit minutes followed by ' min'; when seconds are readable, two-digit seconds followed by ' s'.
3 h 17 min
